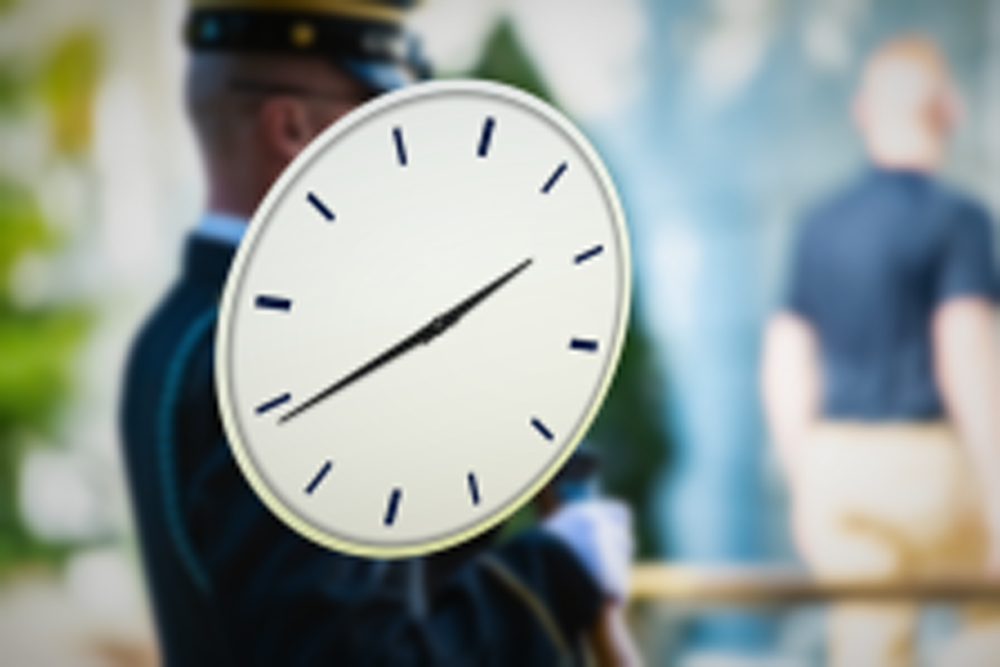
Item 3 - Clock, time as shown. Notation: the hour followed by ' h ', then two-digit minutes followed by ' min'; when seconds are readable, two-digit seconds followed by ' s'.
1 h 39 min
